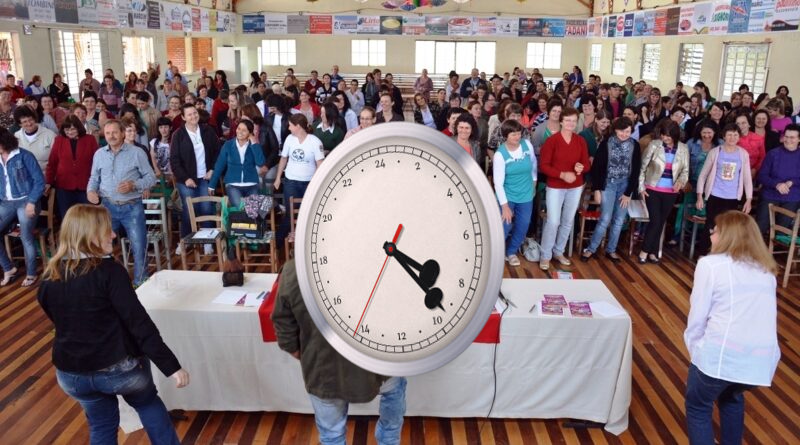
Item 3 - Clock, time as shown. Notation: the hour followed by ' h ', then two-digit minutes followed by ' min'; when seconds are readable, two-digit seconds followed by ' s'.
8 h 23 min 36 s
